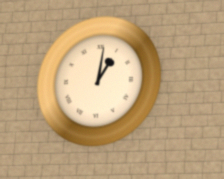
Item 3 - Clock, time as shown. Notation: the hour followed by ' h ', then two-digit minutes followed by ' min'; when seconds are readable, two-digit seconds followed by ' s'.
1 h 01 min
